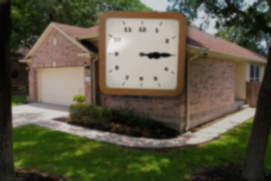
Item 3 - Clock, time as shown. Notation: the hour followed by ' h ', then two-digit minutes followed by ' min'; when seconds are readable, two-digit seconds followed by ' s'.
3 h 15 min
